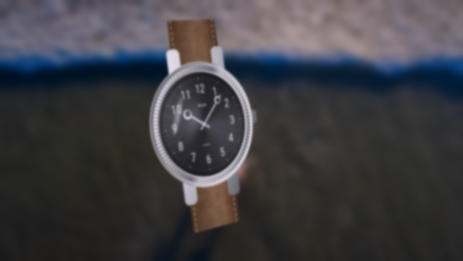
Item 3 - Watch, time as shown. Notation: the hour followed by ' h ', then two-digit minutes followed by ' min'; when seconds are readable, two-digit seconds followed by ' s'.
10 h 07 min
